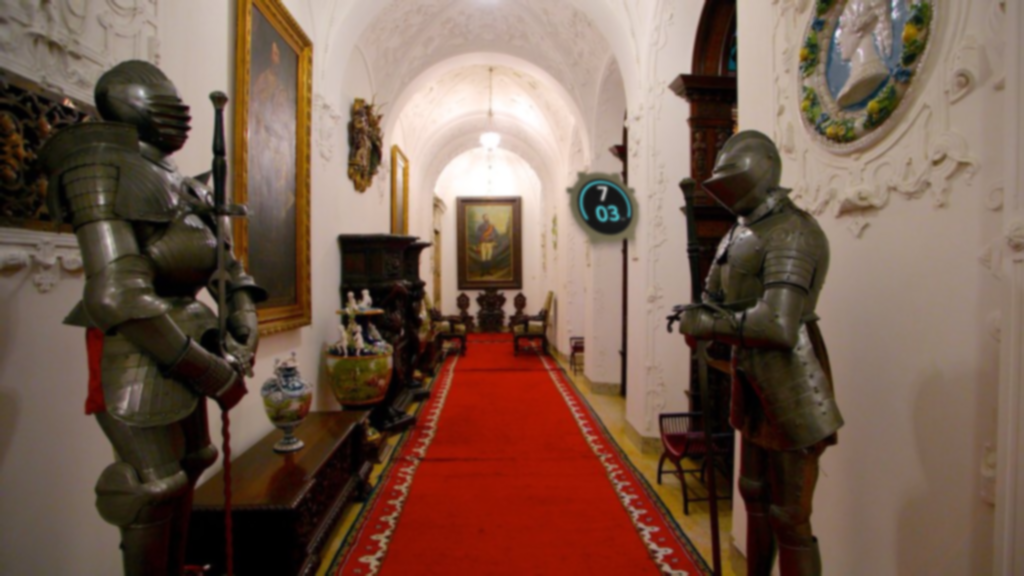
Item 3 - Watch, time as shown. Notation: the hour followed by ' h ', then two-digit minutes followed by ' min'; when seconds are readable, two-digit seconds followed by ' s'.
7 h 03 min
